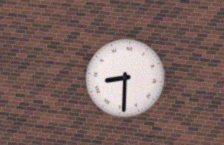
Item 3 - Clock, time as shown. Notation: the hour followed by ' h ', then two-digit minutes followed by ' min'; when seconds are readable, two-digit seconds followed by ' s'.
8 h 29 min
